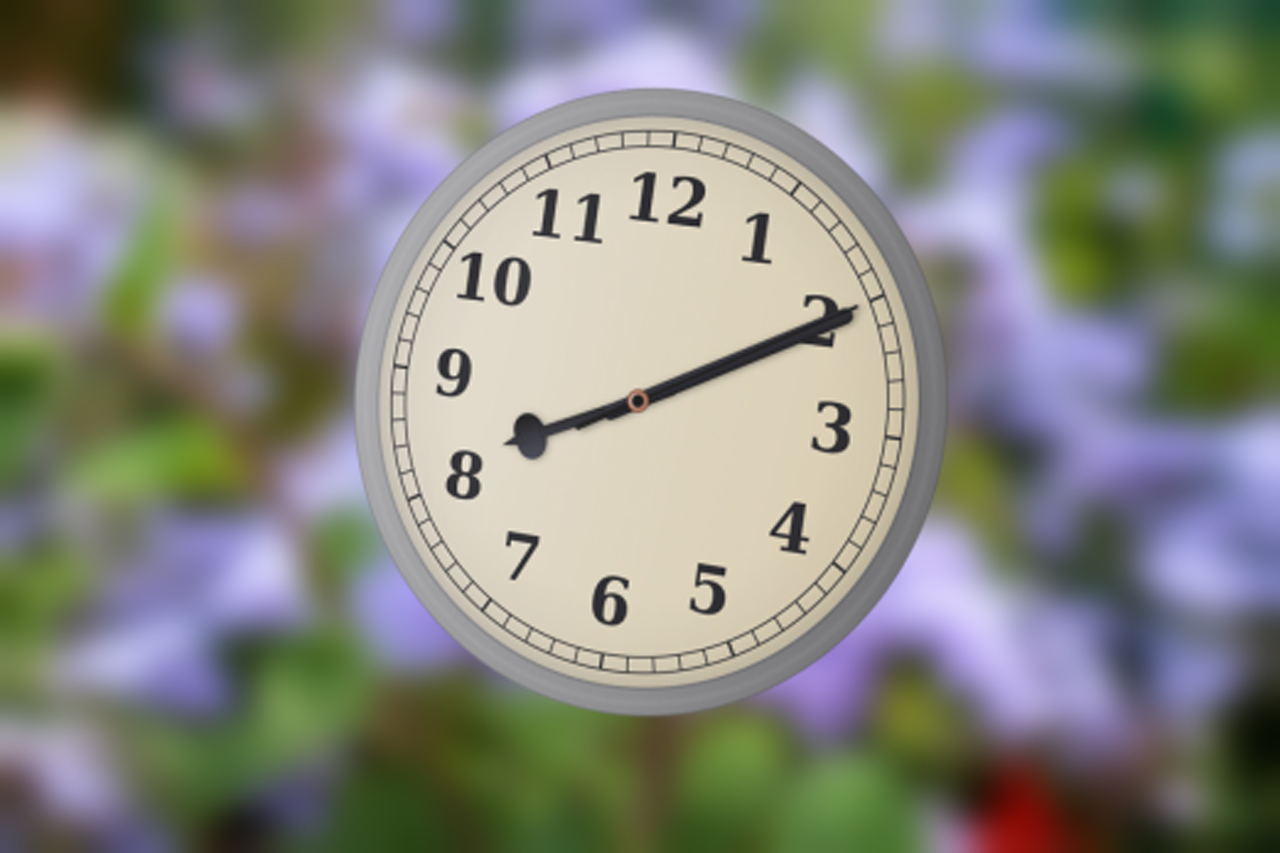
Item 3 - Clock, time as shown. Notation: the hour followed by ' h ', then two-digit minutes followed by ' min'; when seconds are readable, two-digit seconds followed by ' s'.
8 h 10 min 10 s
